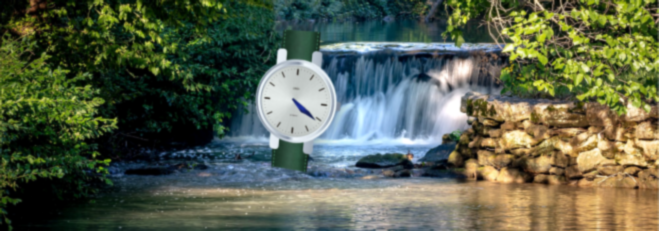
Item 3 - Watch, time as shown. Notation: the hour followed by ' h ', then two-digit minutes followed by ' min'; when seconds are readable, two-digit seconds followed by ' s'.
4 h 21 min
